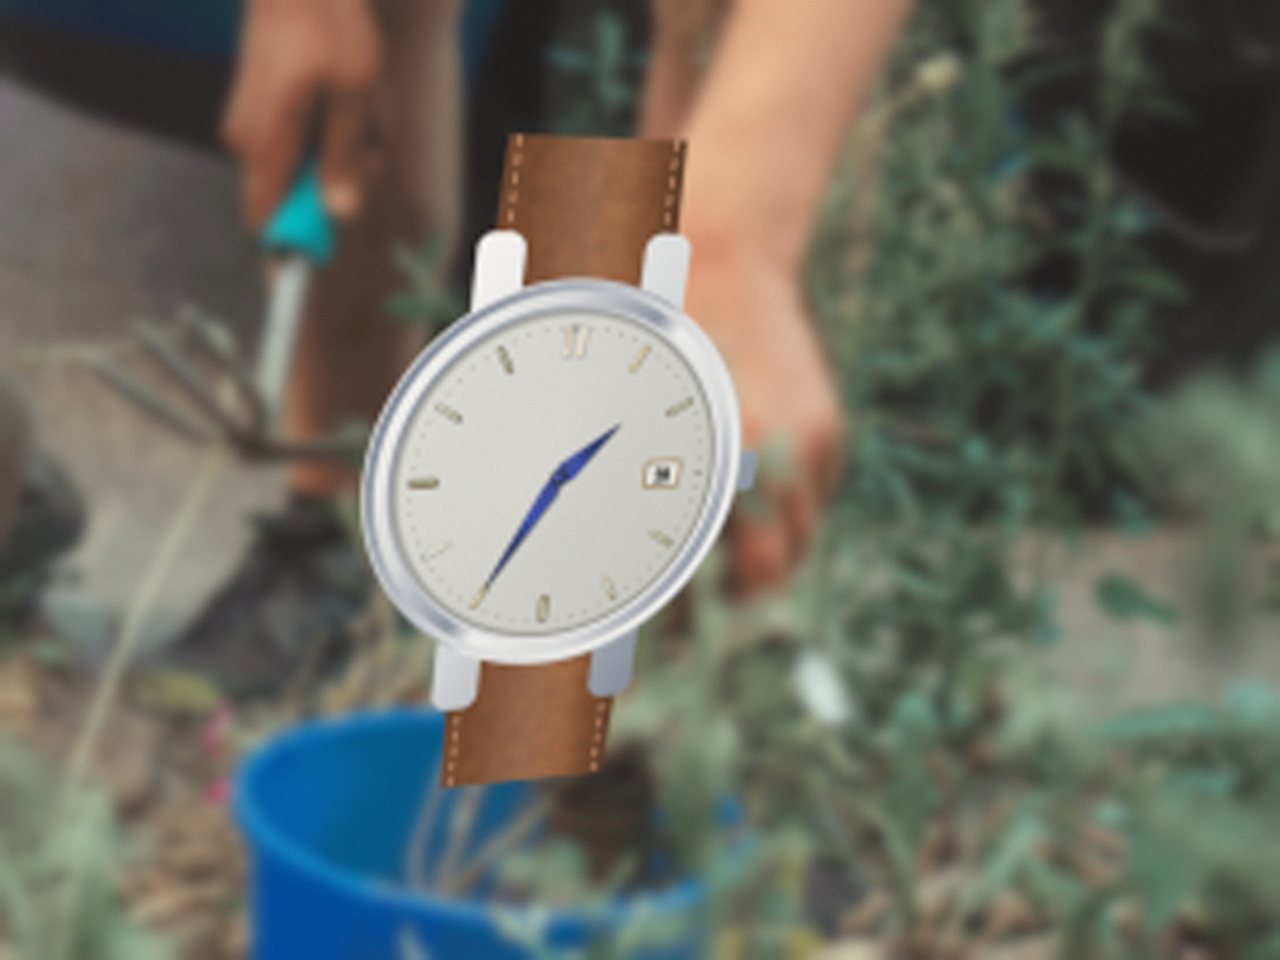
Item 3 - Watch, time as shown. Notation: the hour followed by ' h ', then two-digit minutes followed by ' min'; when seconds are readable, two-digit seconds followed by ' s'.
1 h 35 min
